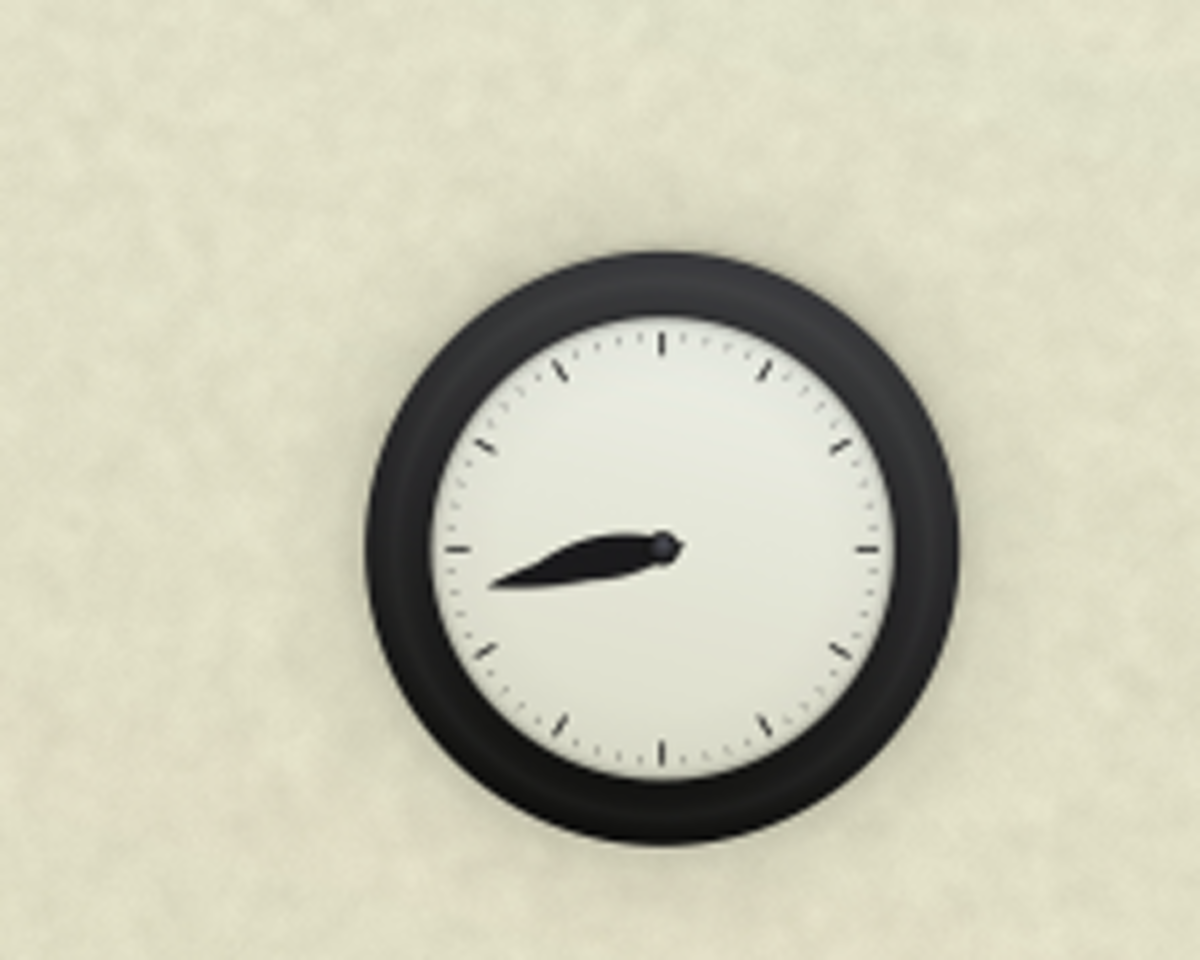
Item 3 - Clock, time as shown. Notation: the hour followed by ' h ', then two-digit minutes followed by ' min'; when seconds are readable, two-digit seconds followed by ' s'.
8 h 43 min
